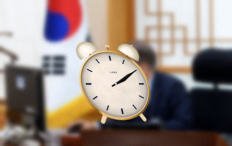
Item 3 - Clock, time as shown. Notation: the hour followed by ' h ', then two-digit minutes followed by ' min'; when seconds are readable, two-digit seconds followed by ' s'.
2 h 10 min
